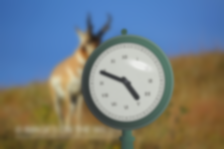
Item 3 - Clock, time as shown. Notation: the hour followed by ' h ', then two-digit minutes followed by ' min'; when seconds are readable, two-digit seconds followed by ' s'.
4 h 49 min
